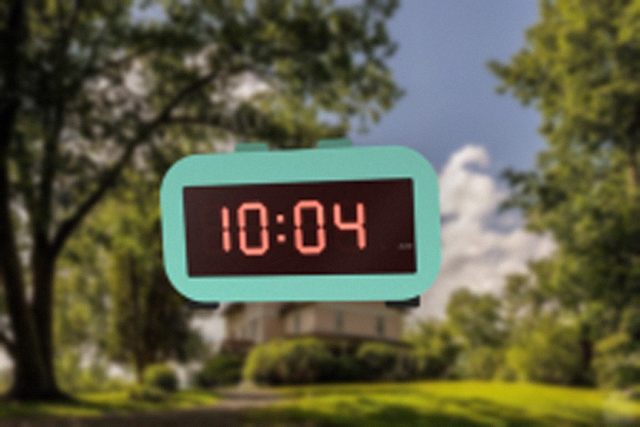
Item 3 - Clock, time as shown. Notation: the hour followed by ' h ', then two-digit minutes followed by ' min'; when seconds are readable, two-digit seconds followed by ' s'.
10 h 04 min
